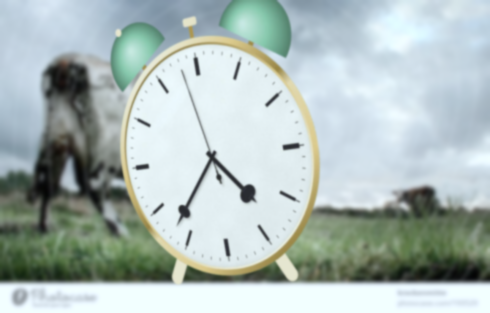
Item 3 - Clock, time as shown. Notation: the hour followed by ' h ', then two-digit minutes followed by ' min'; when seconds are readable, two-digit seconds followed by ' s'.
4 h 36 min 58 s
